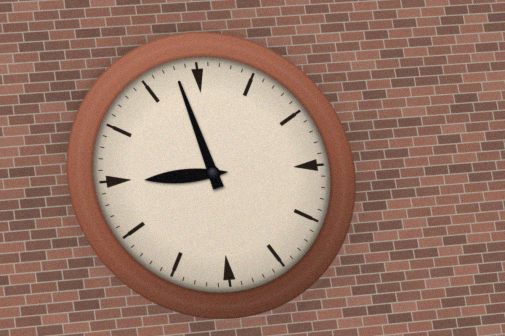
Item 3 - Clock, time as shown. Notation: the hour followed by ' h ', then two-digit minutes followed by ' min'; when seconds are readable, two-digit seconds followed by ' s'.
8 h 58 min
